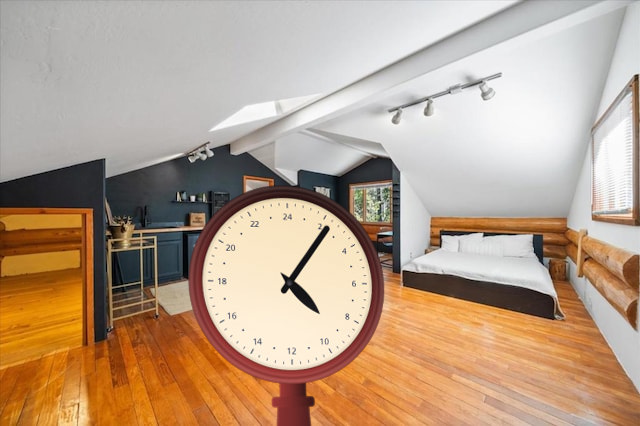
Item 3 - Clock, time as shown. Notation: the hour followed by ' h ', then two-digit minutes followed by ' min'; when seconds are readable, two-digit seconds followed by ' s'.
9 h 06 min
